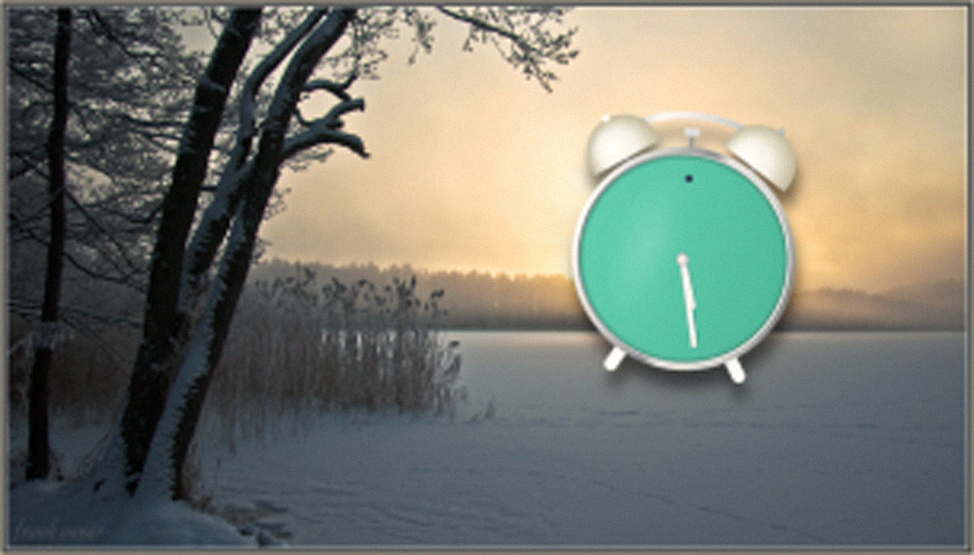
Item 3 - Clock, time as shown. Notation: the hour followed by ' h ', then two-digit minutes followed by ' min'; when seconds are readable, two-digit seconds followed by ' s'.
5 h 28 min
